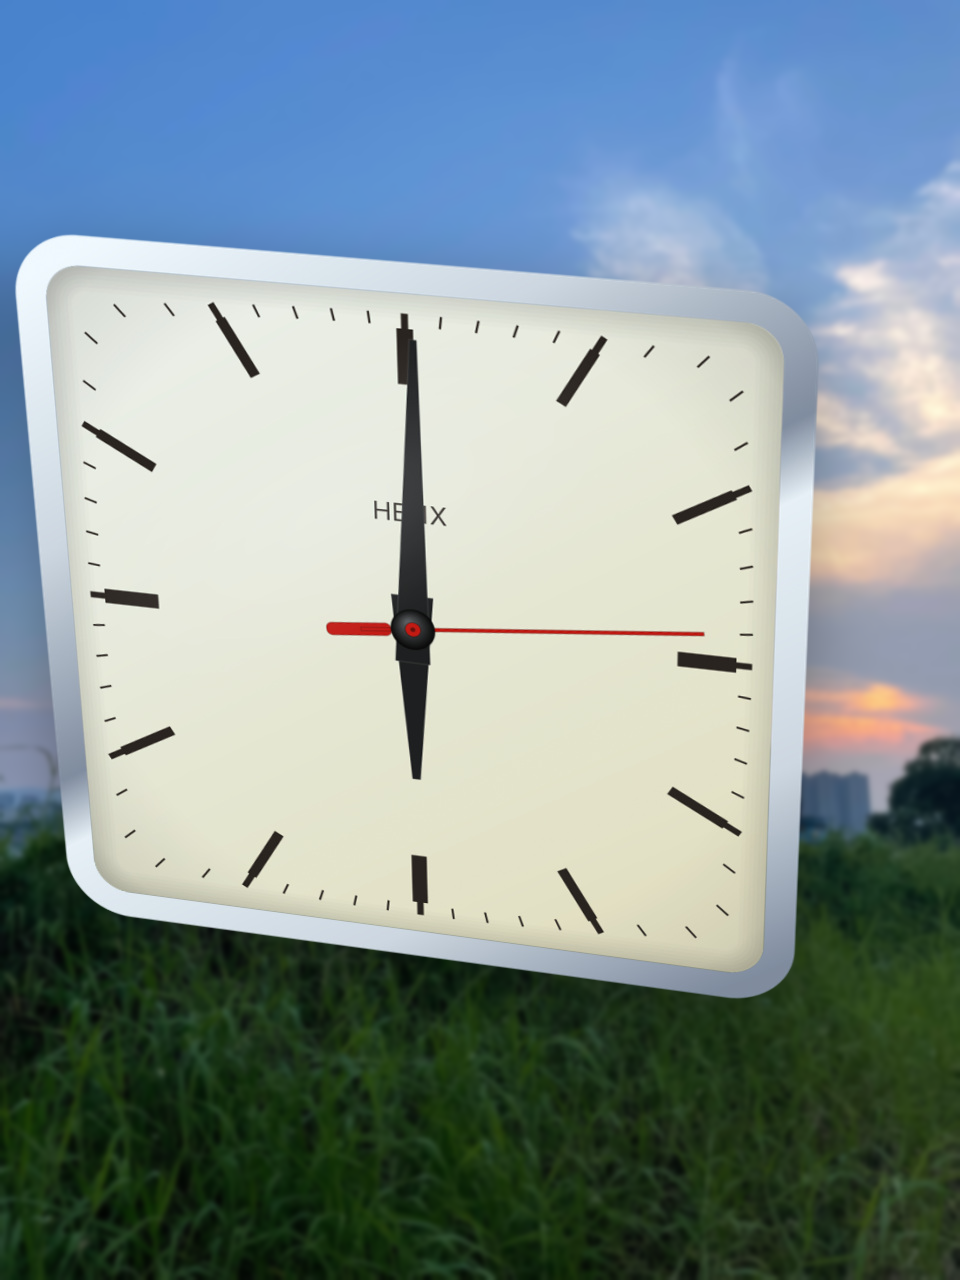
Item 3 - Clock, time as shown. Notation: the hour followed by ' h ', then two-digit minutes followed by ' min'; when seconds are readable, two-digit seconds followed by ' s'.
6 h 00 min 14 s
